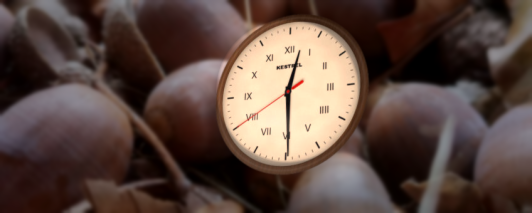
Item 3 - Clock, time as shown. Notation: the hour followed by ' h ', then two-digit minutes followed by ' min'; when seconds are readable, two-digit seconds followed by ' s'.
12 h 29 min 40 s
